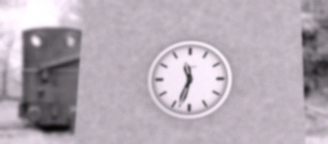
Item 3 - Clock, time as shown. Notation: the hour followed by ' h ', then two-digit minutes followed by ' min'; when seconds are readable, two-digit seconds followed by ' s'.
11 h 33 min
